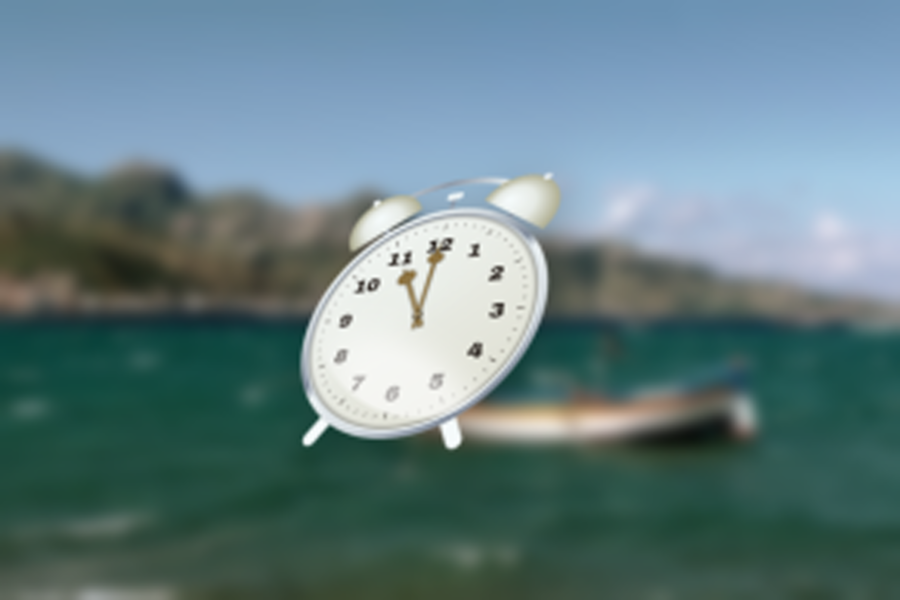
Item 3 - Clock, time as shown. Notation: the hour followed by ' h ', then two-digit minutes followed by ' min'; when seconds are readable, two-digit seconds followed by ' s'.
11 h 00 min
